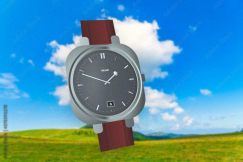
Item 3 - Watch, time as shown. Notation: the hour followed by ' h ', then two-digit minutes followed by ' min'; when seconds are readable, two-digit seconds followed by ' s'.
1 h 49 min
